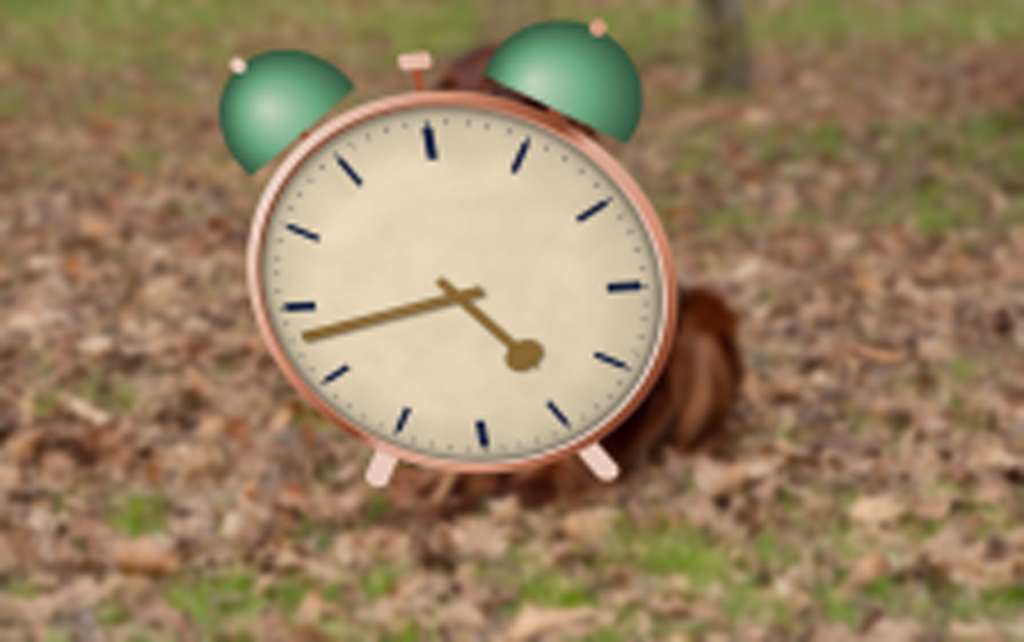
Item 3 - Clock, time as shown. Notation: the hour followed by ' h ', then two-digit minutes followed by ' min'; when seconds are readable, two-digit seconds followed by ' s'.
4 h 43 min
